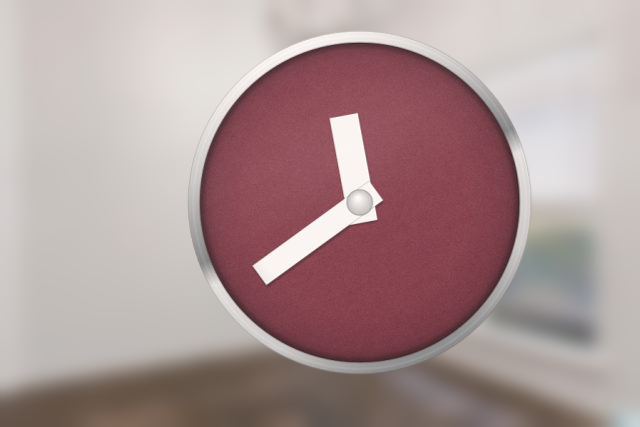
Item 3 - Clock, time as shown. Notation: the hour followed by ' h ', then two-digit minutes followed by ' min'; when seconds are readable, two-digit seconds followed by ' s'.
11 h 39 min
